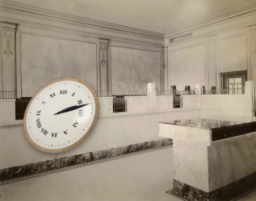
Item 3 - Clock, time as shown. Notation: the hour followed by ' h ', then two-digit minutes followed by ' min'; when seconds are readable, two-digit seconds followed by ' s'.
2 h 12 min
